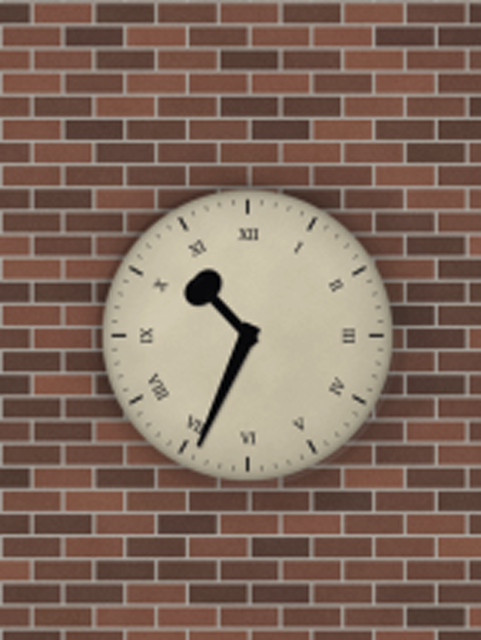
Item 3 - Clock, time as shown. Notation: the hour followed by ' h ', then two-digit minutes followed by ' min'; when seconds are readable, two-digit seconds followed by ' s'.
10 h 34 min
